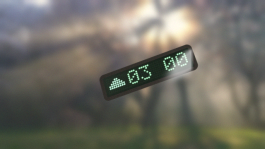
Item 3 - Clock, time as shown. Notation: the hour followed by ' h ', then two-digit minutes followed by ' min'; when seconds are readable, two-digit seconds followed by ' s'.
3 h 00 min
